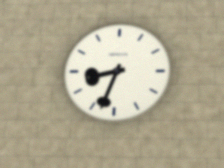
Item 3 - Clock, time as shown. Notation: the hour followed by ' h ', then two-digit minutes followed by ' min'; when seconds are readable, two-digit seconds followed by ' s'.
8 h 33 min
